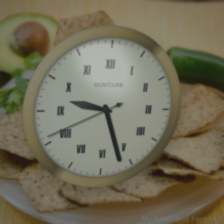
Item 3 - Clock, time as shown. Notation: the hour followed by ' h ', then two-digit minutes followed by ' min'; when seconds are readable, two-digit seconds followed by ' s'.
9 h 26 min 41 s
